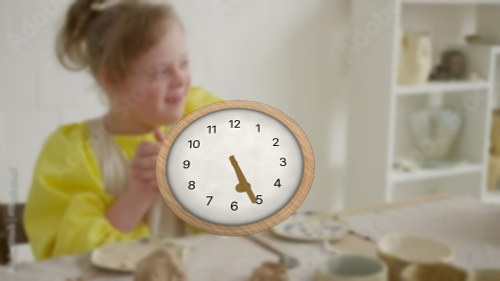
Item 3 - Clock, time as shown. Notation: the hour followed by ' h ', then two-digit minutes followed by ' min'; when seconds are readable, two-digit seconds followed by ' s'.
5 h 26 min
